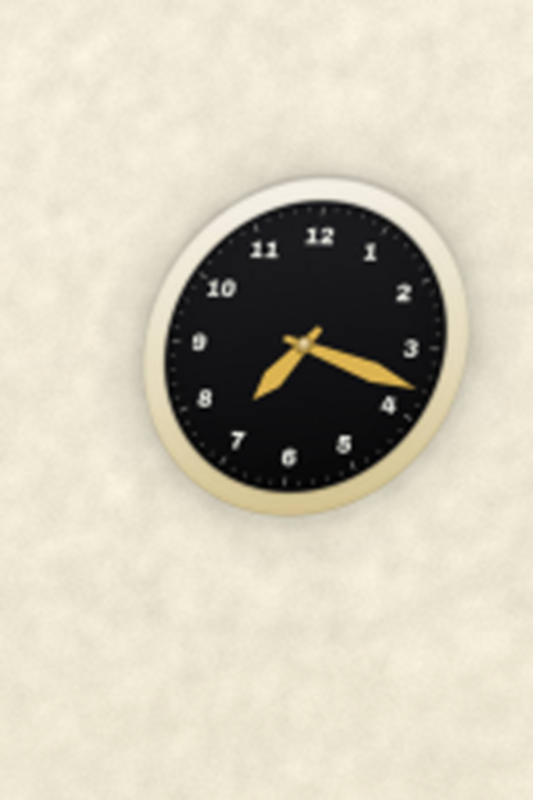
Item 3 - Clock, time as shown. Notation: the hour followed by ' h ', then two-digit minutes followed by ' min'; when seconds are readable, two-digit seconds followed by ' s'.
7 h 18 min
